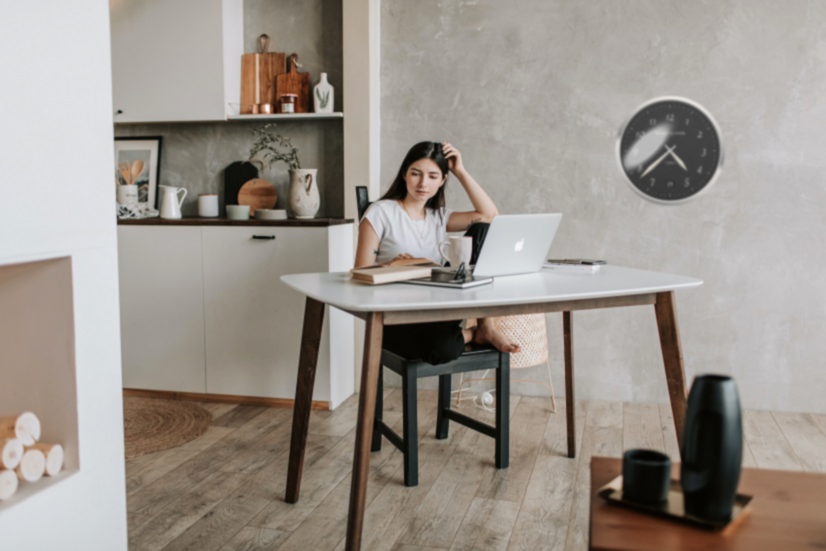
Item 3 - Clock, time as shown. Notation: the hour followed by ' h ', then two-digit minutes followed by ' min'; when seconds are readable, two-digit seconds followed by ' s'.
4 h 38 min
